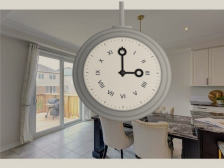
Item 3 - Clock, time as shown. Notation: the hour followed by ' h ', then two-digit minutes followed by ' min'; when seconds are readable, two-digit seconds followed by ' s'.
3 h 00 min
